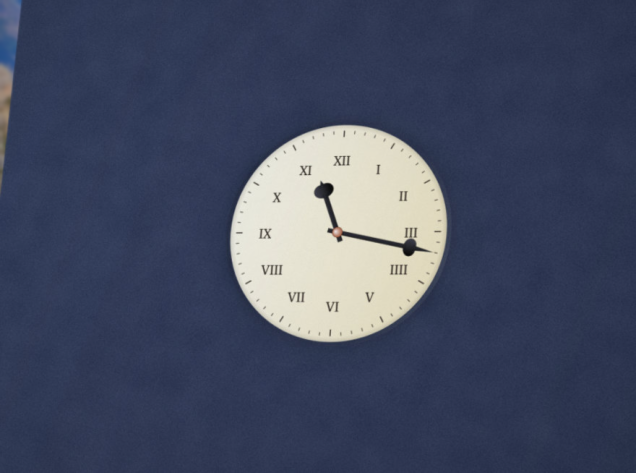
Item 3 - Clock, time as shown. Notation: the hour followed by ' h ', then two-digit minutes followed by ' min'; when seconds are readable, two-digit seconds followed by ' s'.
11 h 17 min
